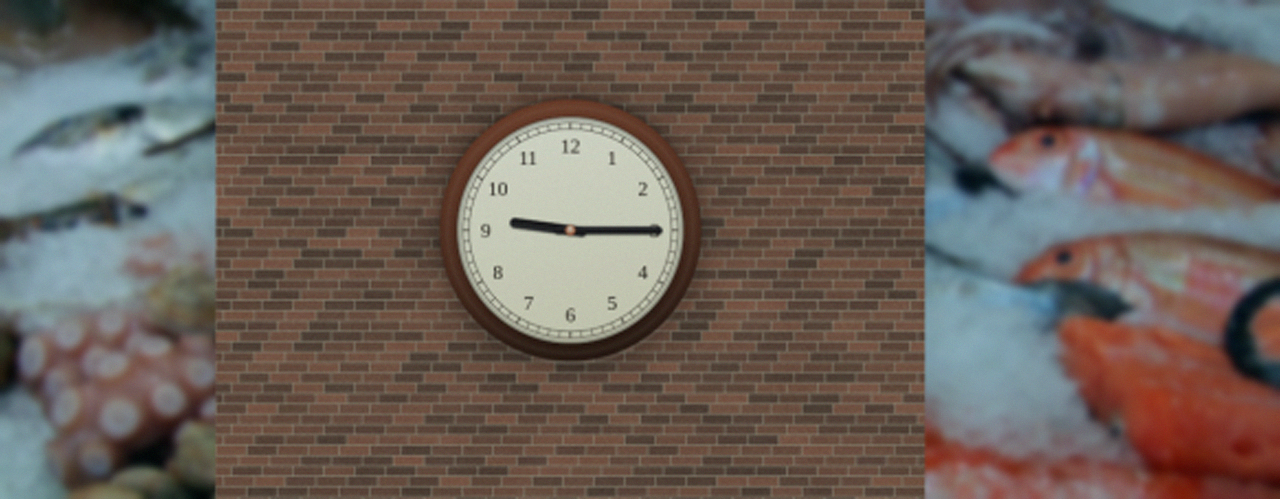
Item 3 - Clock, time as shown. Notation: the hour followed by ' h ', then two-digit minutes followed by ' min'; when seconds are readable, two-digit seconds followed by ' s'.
9 h 15 min
